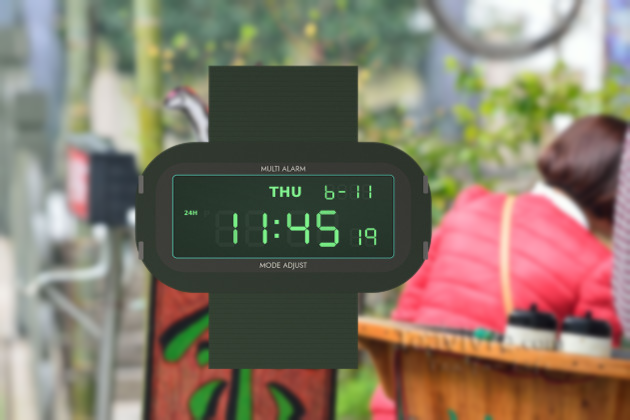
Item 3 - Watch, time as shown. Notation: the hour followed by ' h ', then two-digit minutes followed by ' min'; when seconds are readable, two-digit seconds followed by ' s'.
11 h 45 min 19 s
